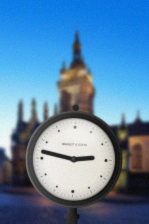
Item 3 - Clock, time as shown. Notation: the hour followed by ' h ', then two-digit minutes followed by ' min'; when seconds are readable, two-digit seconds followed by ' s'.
2 h 47 min
